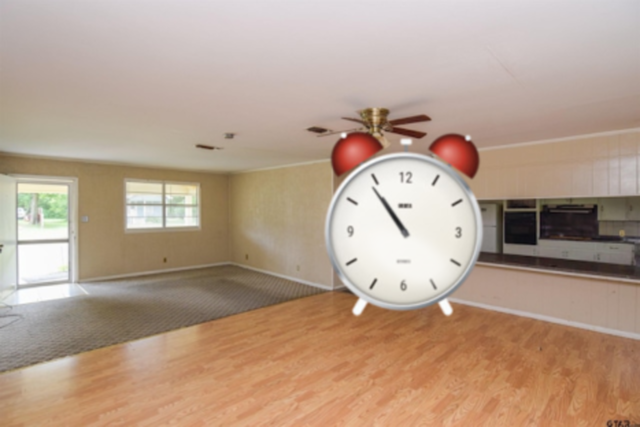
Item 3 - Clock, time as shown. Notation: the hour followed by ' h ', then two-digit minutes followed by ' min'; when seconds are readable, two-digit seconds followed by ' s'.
10 h 54 min
